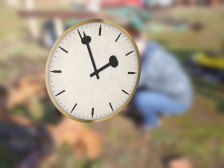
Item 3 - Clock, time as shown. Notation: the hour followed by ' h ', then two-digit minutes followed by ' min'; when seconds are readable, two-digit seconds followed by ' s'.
1 h 56 min
